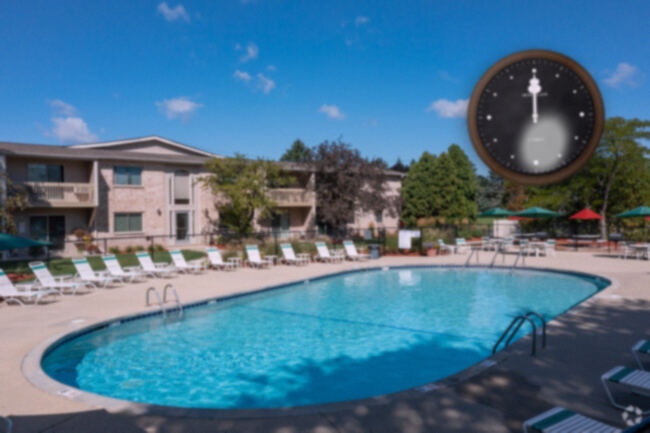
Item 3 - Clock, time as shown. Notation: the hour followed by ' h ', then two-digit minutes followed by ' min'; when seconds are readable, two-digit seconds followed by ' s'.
12 h 00 min
